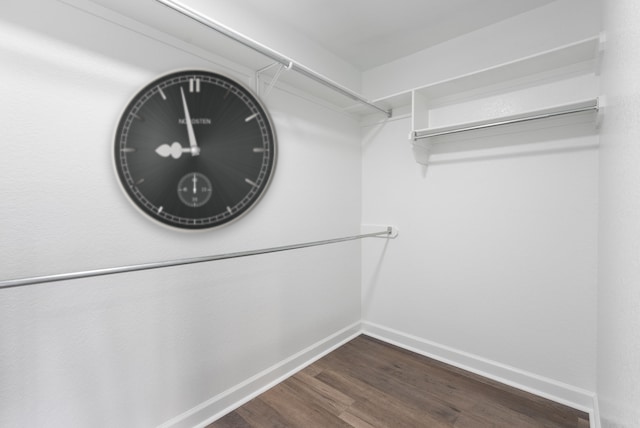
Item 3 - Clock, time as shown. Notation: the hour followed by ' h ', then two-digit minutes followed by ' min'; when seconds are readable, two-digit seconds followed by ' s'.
8 h 58 min
